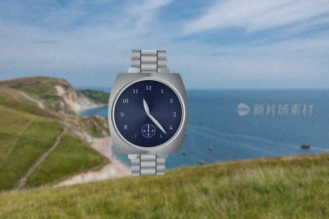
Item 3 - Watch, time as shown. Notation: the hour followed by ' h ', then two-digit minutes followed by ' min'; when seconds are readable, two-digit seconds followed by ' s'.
11 h 23 min
